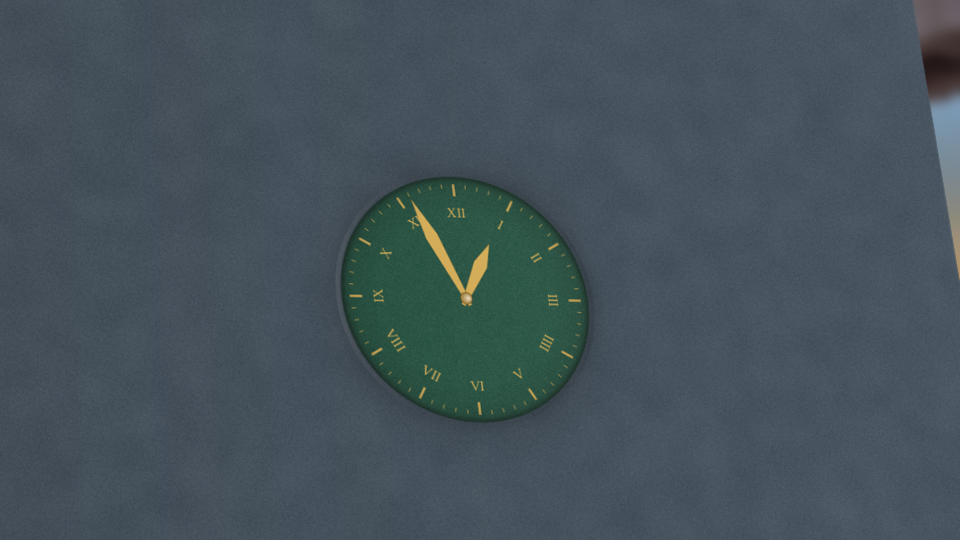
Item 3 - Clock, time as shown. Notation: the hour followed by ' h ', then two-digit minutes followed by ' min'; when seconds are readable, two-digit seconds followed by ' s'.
12 h 56 min
